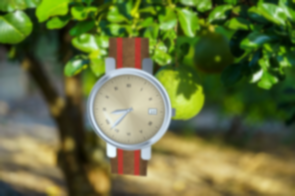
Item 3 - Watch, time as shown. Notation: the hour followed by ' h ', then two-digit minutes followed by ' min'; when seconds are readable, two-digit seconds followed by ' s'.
8 h 37 min
